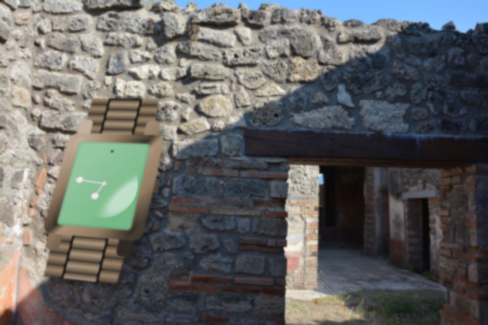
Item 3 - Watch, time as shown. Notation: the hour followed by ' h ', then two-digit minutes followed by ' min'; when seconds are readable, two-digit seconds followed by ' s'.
6 h 46 min
